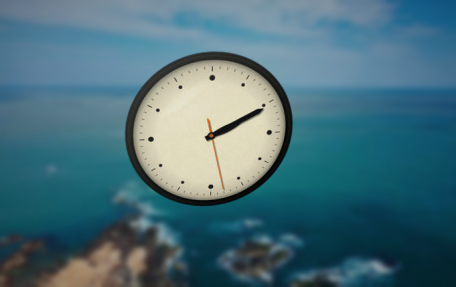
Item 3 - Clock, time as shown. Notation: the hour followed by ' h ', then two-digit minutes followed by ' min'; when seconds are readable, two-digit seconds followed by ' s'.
2 h 10 min 28 s
